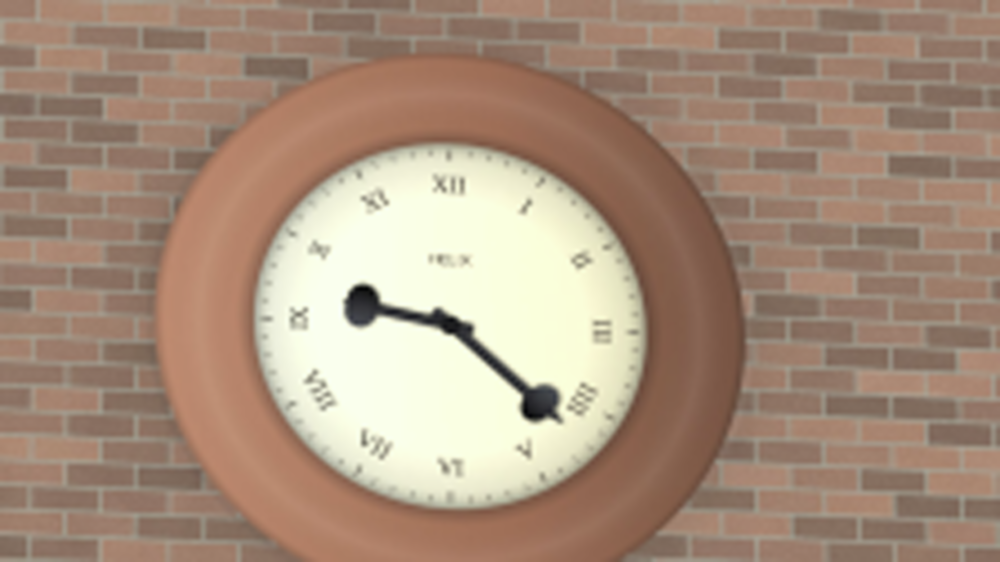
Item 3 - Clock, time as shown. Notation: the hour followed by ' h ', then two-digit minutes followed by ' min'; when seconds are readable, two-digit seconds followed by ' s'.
9 h 22 min
